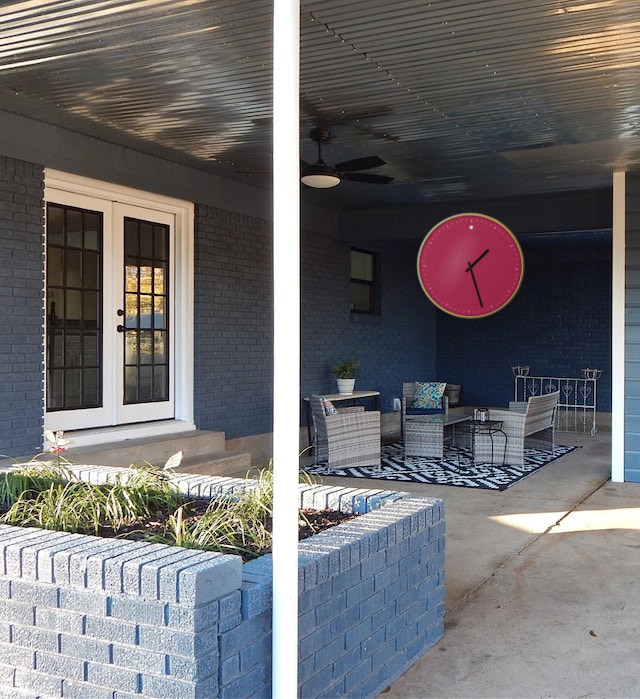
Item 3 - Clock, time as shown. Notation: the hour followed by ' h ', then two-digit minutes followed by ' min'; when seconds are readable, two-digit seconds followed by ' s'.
1 h 27 min
